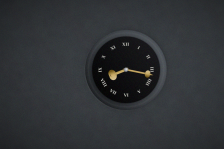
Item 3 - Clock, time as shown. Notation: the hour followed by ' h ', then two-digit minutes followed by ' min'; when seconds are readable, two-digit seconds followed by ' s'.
8 h 17 min
